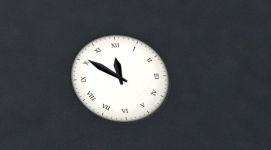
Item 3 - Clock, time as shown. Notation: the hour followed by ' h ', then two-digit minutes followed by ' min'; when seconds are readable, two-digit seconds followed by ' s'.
11 h 51 min
